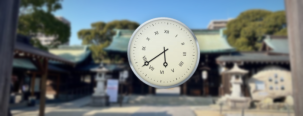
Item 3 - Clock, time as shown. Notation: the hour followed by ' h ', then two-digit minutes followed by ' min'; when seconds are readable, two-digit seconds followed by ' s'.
5 h 38 min
